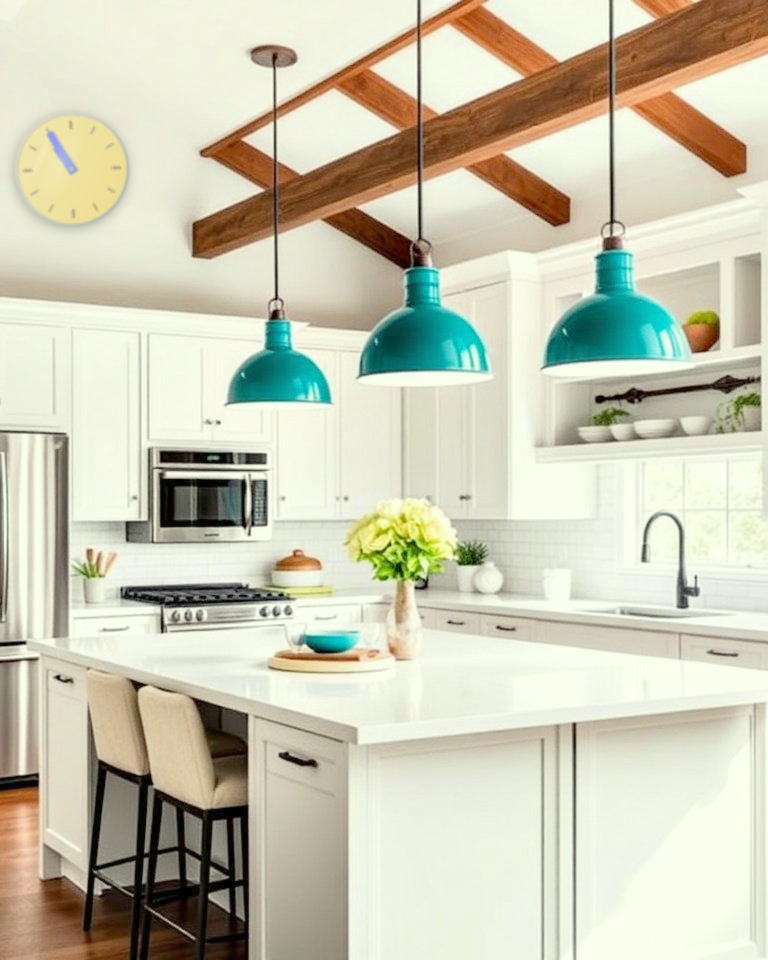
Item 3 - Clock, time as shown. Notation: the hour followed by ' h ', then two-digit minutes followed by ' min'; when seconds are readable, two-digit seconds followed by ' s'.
10 h 55 min
